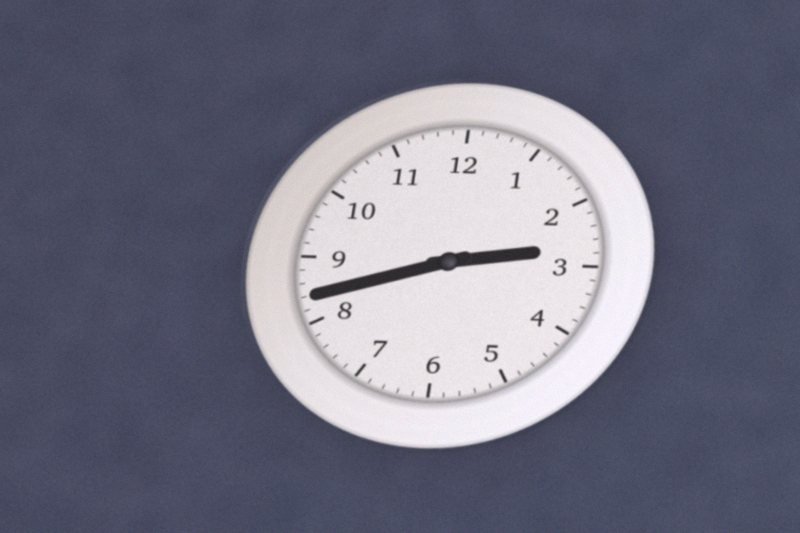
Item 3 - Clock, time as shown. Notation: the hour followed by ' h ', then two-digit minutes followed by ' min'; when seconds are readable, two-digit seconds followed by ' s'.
2 h 42 min
